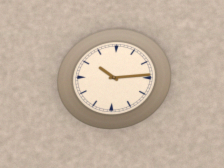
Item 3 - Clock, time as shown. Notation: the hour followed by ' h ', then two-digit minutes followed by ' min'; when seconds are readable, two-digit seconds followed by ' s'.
10 h 14 min
